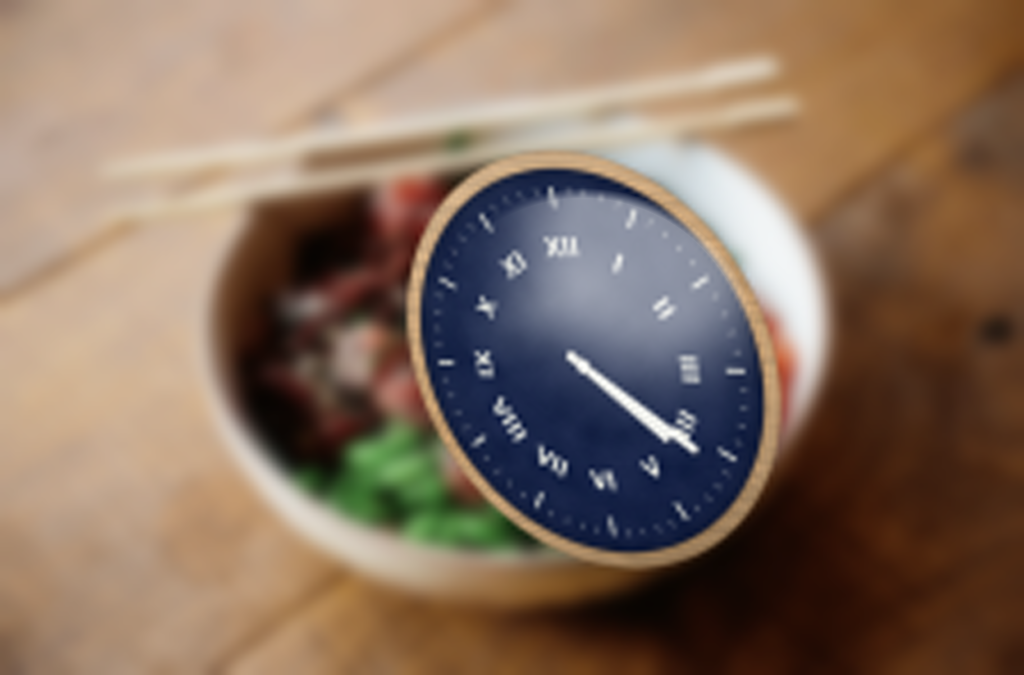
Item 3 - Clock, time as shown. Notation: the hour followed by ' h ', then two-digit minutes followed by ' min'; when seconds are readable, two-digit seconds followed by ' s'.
4 h 21 min
